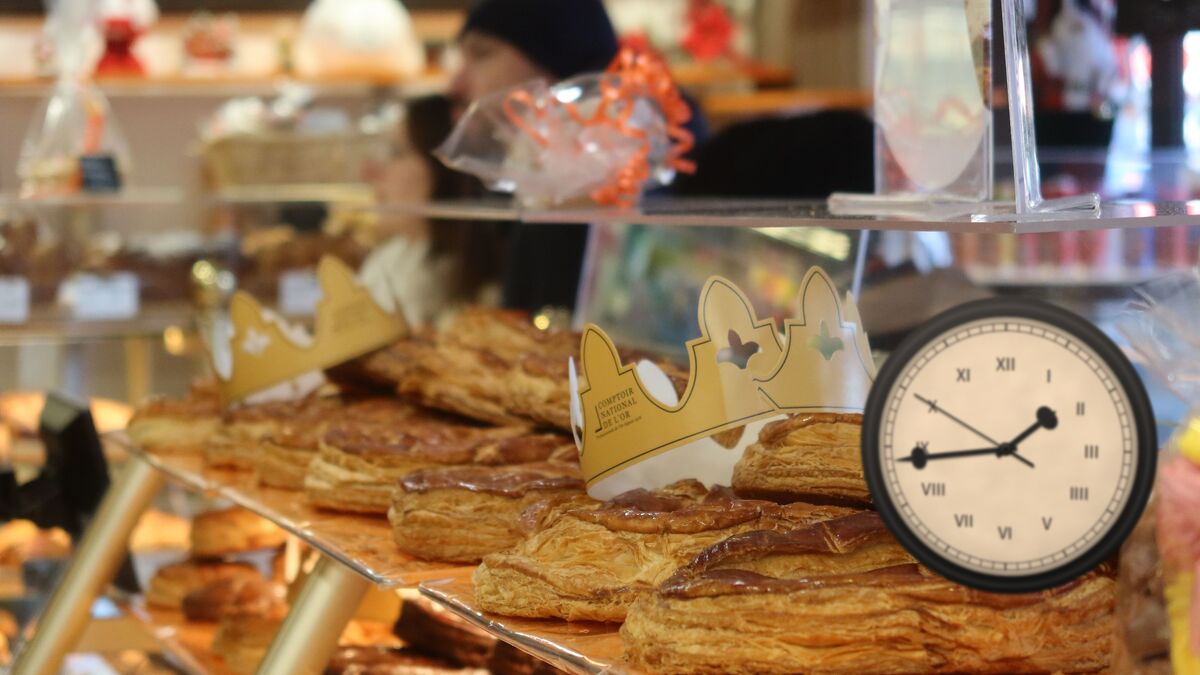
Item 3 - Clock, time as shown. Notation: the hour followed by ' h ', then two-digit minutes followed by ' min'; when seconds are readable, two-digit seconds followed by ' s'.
1 h 43 min 50 s
